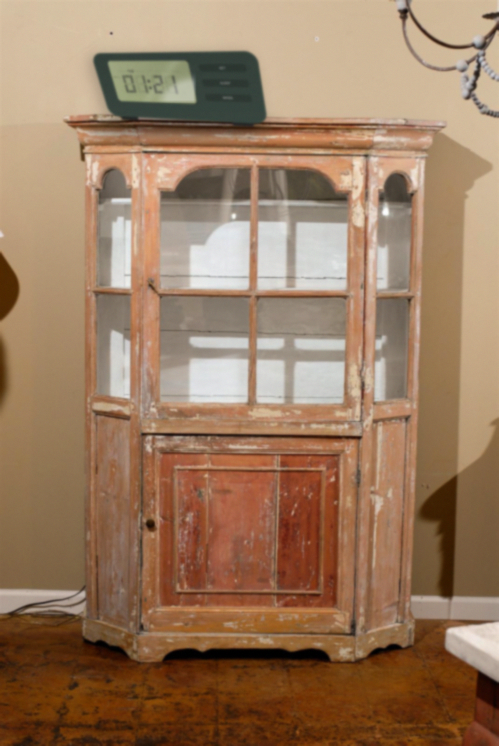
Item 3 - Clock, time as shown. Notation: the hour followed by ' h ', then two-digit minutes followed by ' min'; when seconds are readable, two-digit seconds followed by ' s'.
1 h 21 min
